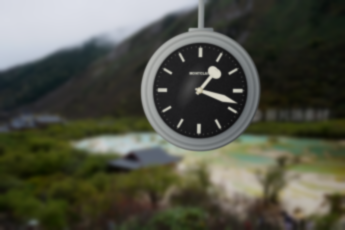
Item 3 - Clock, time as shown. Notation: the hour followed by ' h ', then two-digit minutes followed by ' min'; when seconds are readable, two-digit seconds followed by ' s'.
1 h 18 min
